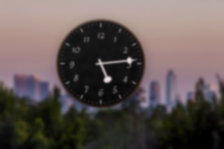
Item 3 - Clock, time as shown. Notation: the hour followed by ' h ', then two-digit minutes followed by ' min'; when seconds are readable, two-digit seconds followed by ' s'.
5 h 14 min
